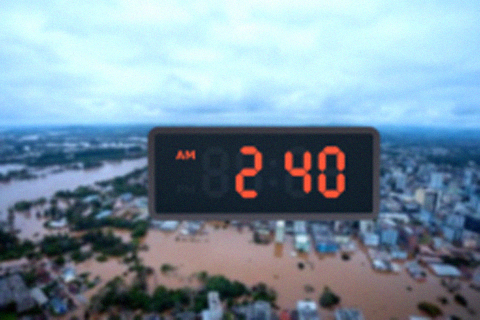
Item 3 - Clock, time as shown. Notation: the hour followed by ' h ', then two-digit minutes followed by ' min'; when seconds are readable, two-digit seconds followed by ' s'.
2 h 40 min
